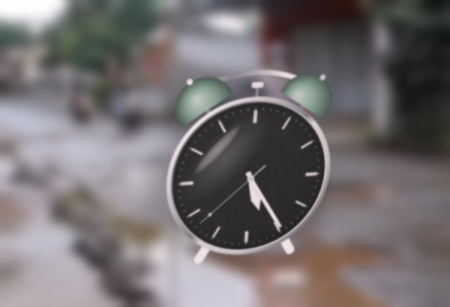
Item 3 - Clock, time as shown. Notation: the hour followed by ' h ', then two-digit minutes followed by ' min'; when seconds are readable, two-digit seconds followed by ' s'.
5 h 24 min 38 s
